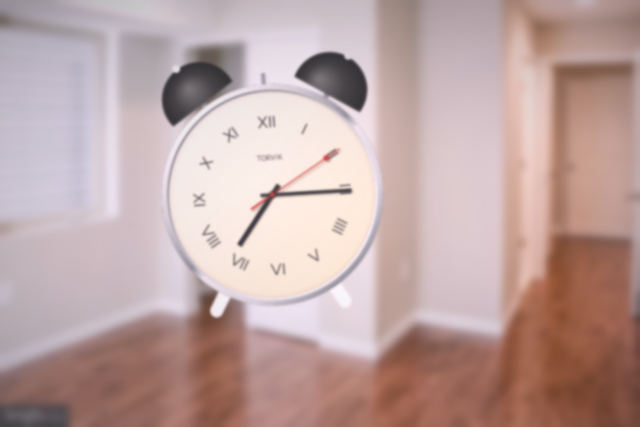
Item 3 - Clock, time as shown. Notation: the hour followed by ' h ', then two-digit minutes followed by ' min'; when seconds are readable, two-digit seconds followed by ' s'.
7 h 15 min 10 s
